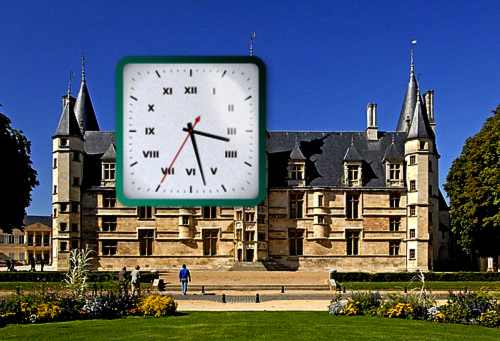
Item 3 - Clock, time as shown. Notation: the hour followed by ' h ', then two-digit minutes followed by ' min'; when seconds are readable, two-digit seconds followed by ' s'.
3 h 27 min 35 s
